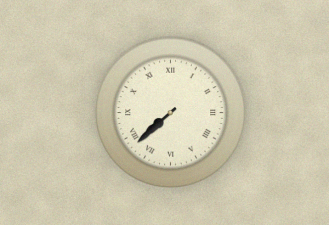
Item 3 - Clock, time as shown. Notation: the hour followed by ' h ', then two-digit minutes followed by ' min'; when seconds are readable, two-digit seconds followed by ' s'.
7 h 38 min
